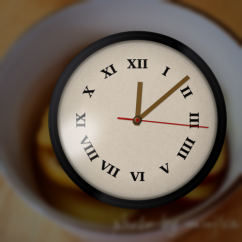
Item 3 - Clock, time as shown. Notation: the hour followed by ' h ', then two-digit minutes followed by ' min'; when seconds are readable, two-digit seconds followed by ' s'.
12 h 08 min 16 s
